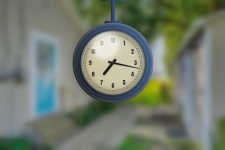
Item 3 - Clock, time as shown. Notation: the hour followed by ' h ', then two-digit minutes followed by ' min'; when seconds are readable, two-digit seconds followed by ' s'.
7 h 17 min
